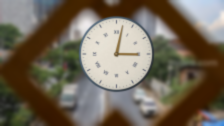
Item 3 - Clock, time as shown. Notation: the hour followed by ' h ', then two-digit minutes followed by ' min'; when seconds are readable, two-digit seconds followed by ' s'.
3 h 02 min
